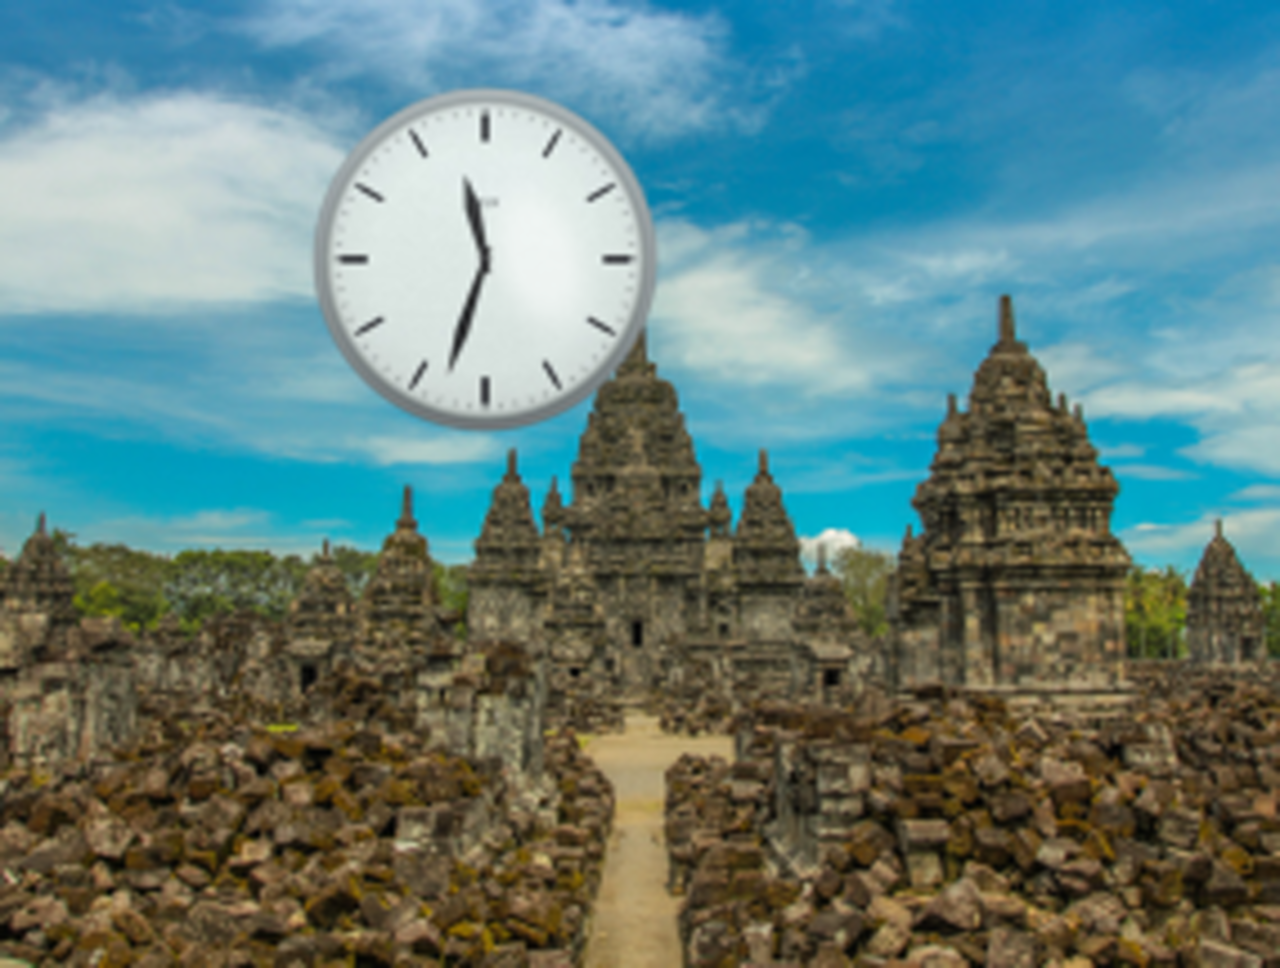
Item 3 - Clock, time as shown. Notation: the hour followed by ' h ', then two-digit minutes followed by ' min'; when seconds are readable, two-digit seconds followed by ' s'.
11 h 33 min
